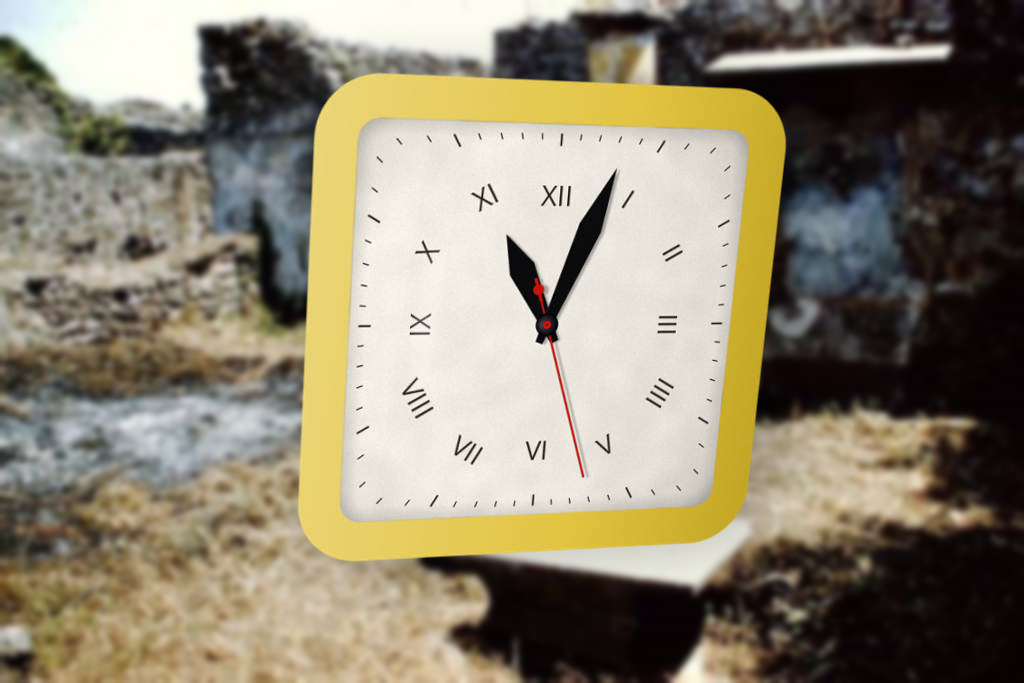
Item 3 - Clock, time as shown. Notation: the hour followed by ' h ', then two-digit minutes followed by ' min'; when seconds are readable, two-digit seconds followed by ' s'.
11 h 03 min 27 s
